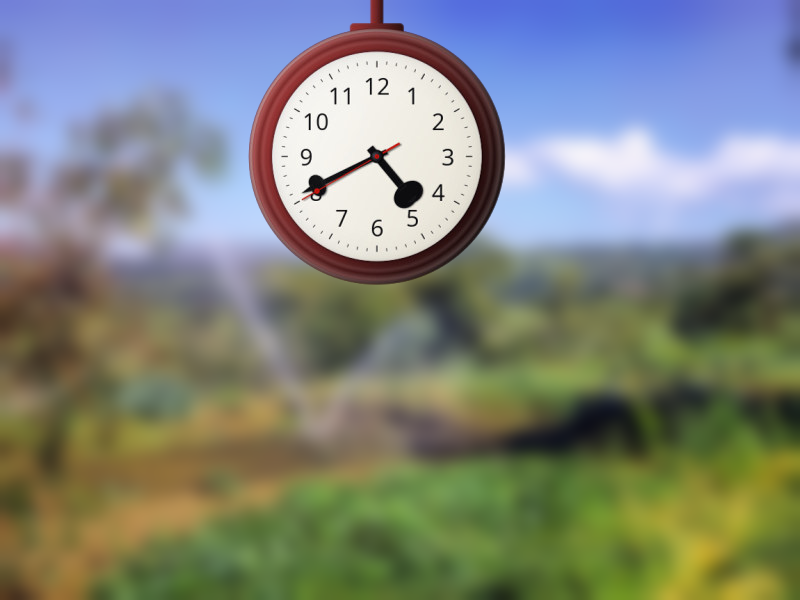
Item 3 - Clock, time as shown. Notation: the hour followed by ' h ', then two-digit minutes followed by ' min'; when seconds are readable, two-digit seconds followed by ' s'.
4 h 40 min 40 s
